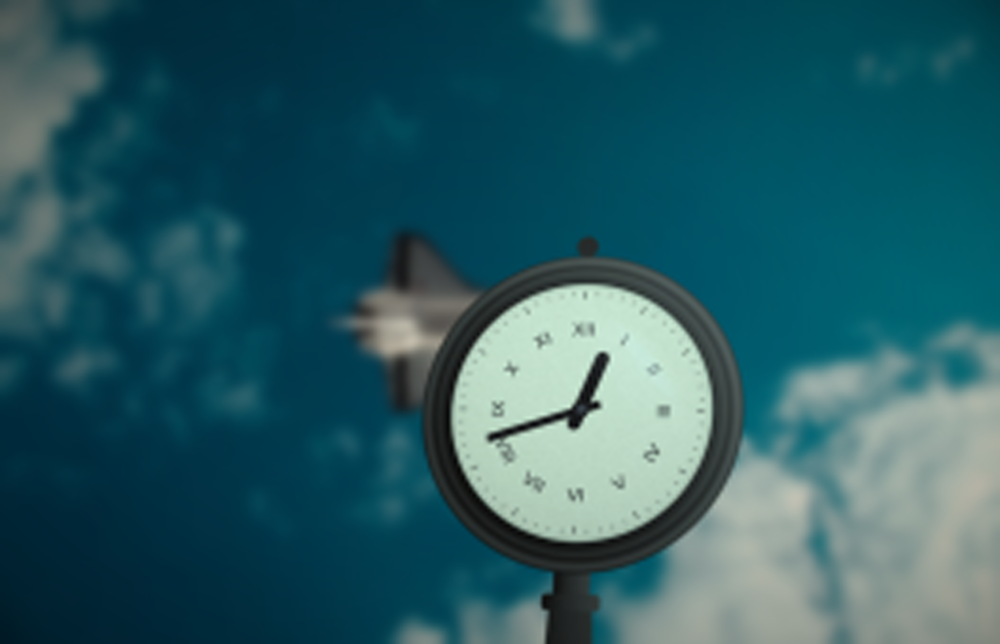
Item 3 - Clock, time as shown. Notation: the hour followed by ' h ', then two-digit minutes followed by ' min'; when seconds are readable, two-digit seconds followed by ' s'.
12 h 42 min
